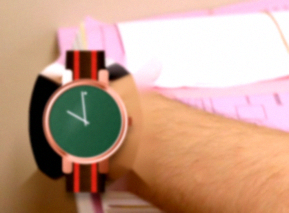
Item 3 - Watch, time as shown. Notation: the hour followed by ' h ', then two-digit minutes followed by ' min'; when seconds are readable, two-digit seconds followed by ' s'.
9 h 59 min
